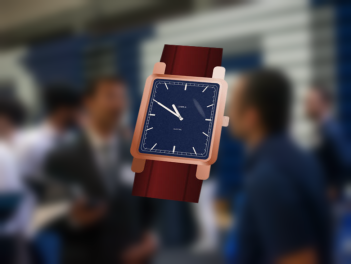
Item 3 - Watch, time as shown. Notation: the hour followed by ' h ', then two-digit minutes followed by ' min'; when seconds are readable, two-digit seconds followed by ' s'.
10 h 50 min
